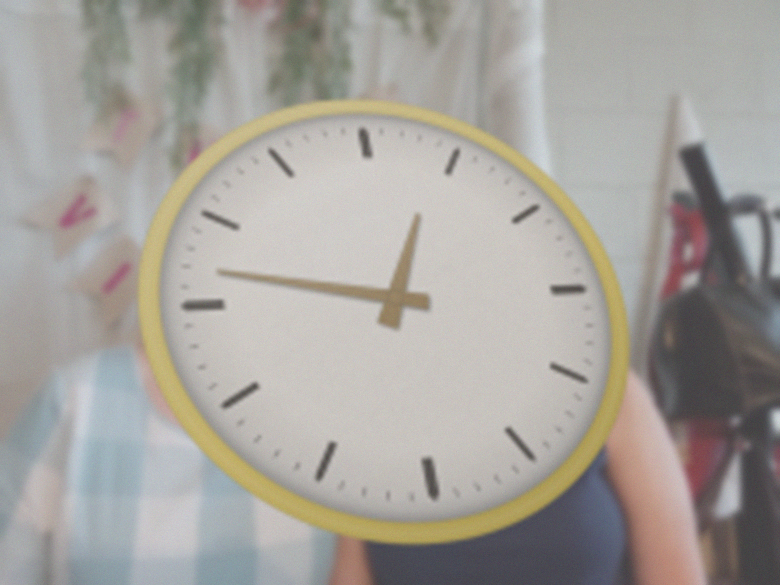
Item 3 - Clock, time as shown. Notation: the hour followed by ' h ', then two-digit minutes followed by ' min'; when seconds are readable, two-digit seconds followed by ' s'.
12 h 47 min
